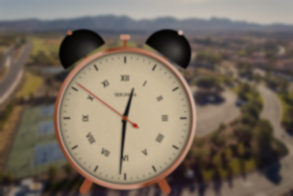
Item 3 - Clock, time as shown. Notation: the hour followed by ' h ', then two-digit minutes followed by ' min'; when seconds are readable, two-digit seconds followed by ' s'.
12 h 30 min 51 s
